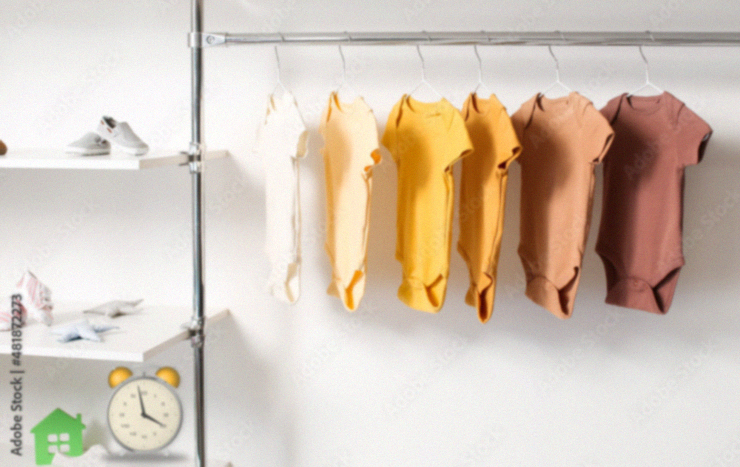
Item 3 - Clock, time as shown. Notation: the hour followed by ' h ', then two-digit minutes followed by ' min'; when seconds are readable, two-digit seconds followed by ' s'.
3 h 58 min
